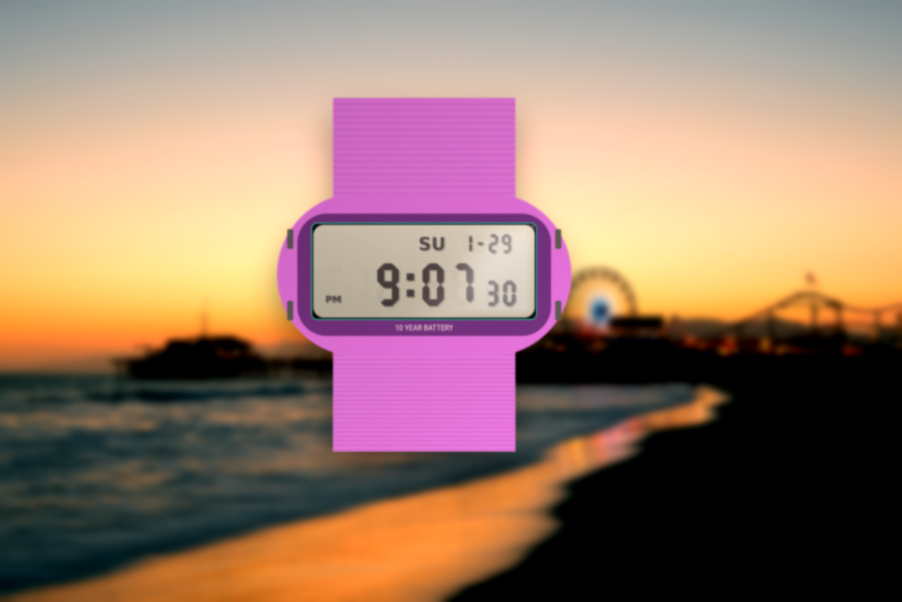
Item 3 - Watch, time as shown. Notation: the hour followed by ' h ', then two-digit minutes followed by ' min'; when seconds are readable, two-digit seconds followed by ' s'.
9 h 07 min 30 s
